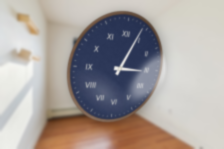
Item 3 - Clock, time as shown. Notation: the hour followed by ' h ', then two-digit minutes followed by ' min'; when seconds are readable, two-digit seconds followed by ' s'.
3 h 04 min
